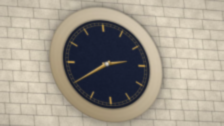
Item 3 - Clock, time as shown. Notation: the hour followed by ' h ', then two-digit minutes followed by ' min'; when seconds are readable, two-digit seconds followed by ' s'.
2 h 40 min
